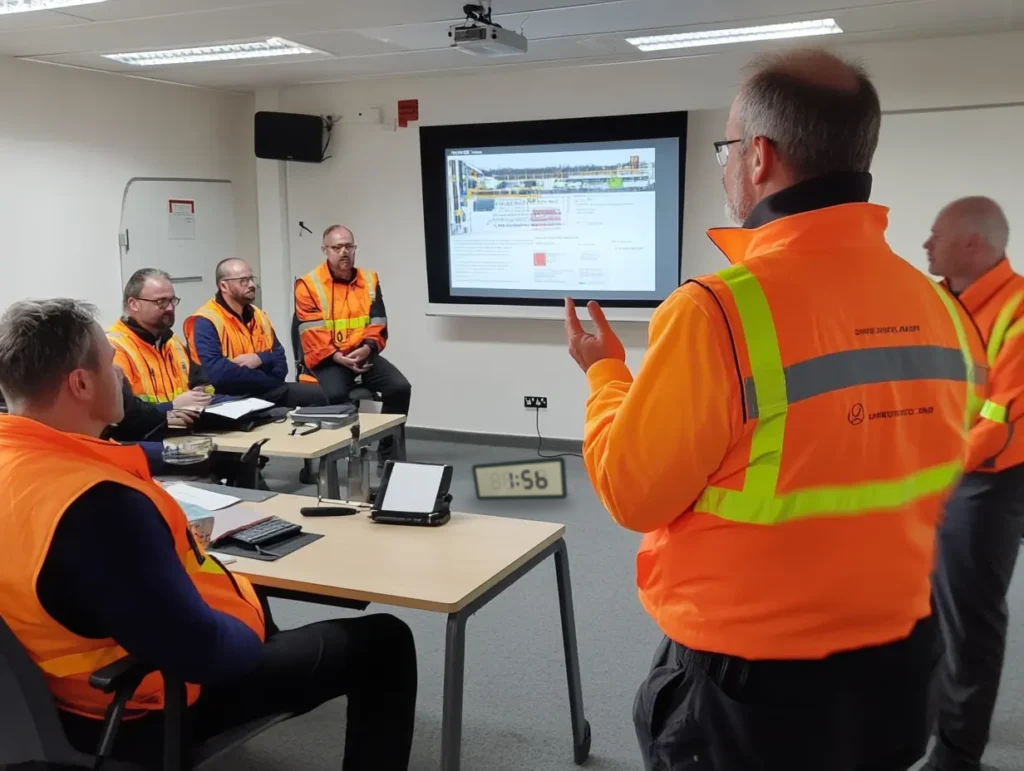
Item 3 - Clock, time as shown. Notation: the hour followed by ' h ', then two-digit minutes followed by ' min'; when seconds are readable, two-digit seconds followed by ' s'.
1 h 56 min
